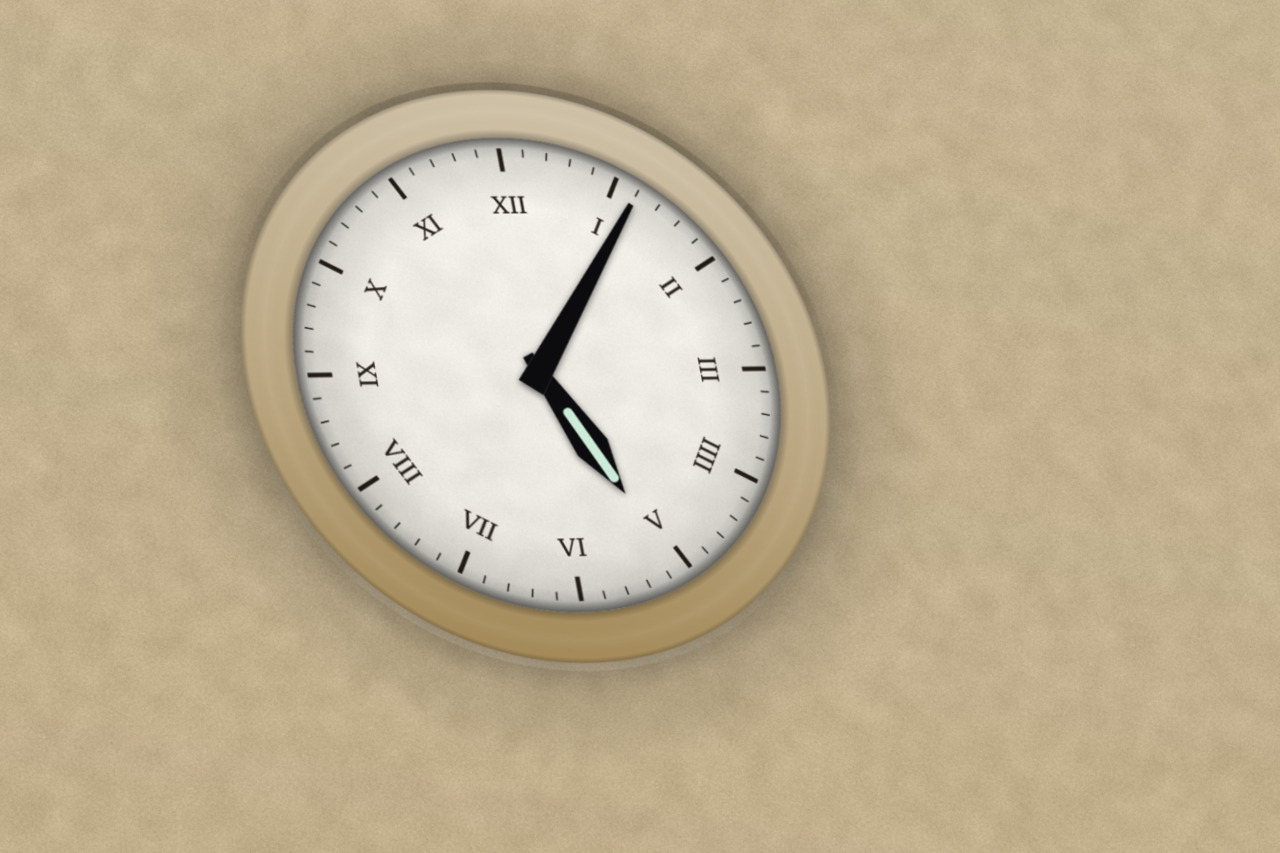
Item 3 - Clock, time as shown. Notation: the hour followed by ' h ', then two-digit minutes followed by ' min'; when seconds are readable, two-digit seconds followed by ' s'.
5 h 06 min
